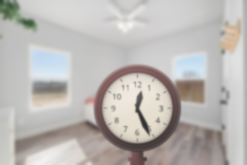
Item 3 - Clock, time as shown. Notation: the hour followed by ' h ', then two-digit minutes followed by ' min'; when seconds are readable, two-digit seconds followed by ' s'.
12 h 26 min
